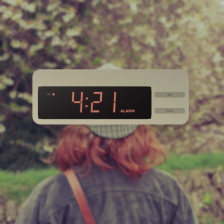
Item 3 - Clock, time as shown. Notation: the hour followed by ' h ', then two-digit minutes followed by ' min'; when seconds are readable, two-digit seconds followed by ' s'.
4 h 21 min
